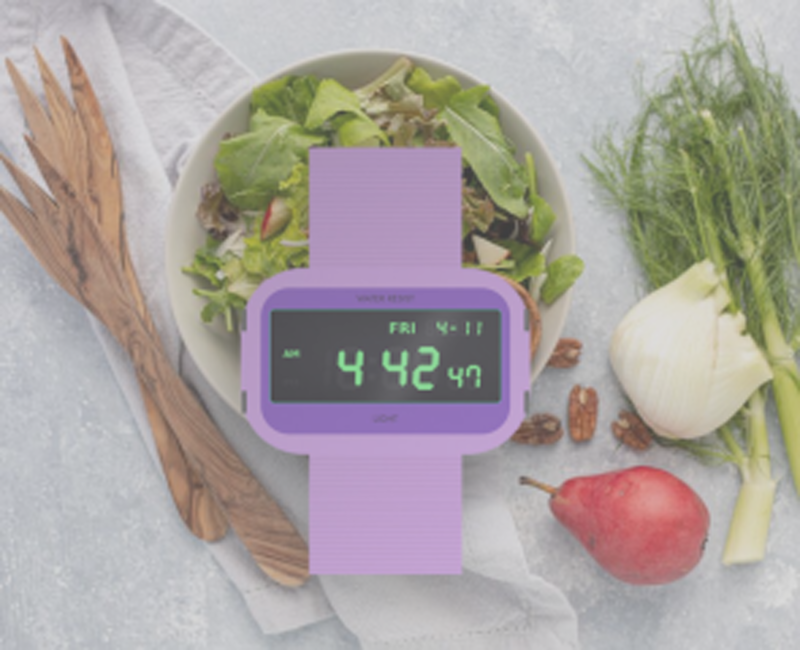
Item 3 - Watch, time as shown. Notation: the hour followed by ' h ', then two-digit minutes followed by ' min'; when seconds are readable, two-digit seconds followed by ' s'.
4 h 42 min 47 s
